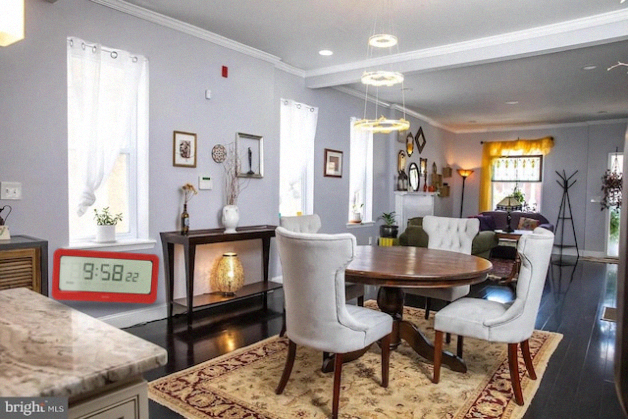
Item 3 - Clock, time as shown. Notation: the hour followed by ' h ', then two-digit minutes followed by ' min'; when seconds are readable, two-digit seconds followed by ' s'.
9 h 58 min 22 s
